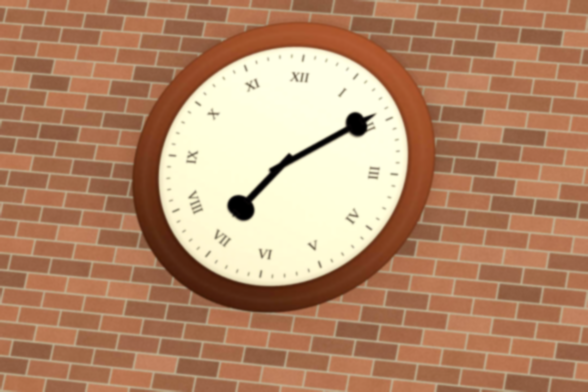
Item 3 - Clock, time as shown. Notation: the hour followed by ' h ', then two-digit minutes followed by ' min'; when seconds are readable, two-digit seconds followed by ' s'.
7 h 09 min
